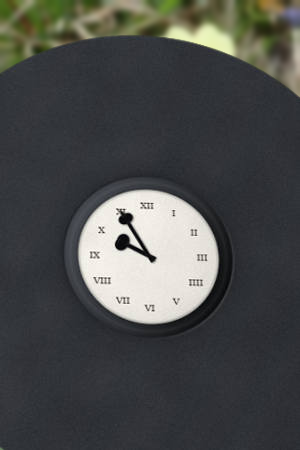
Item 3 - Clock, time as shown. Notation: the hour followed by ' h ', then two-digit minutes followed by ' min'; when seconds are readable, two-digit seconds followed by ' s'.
9 h 55 min
